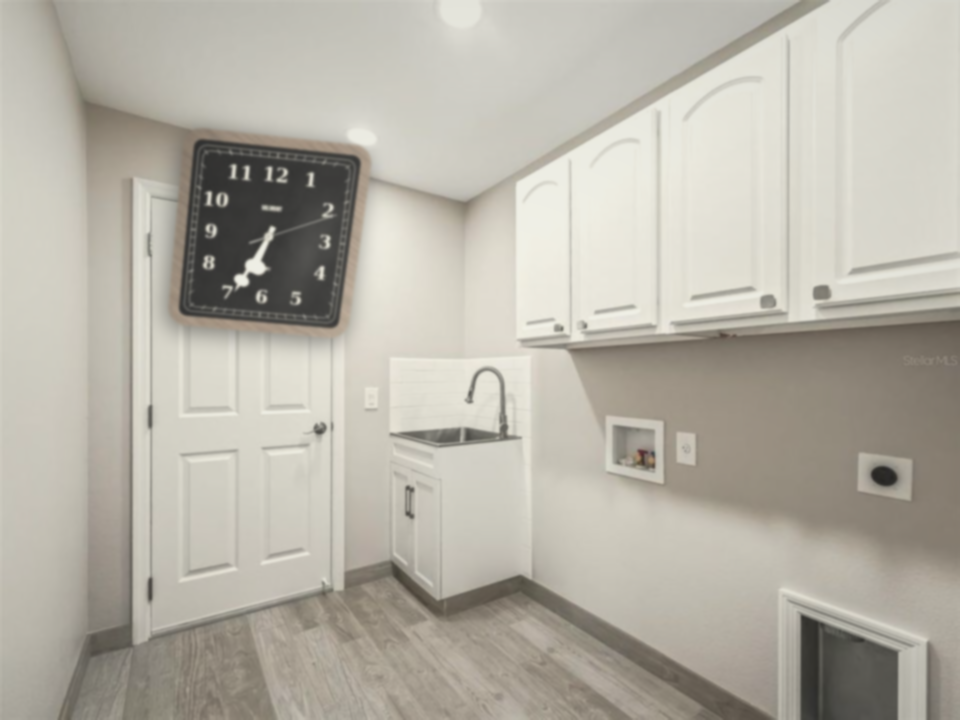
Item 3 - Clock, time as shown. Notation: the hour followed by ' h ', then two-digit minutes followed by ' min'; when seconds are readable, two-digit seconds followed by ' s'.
6 h 34 min 11 s
